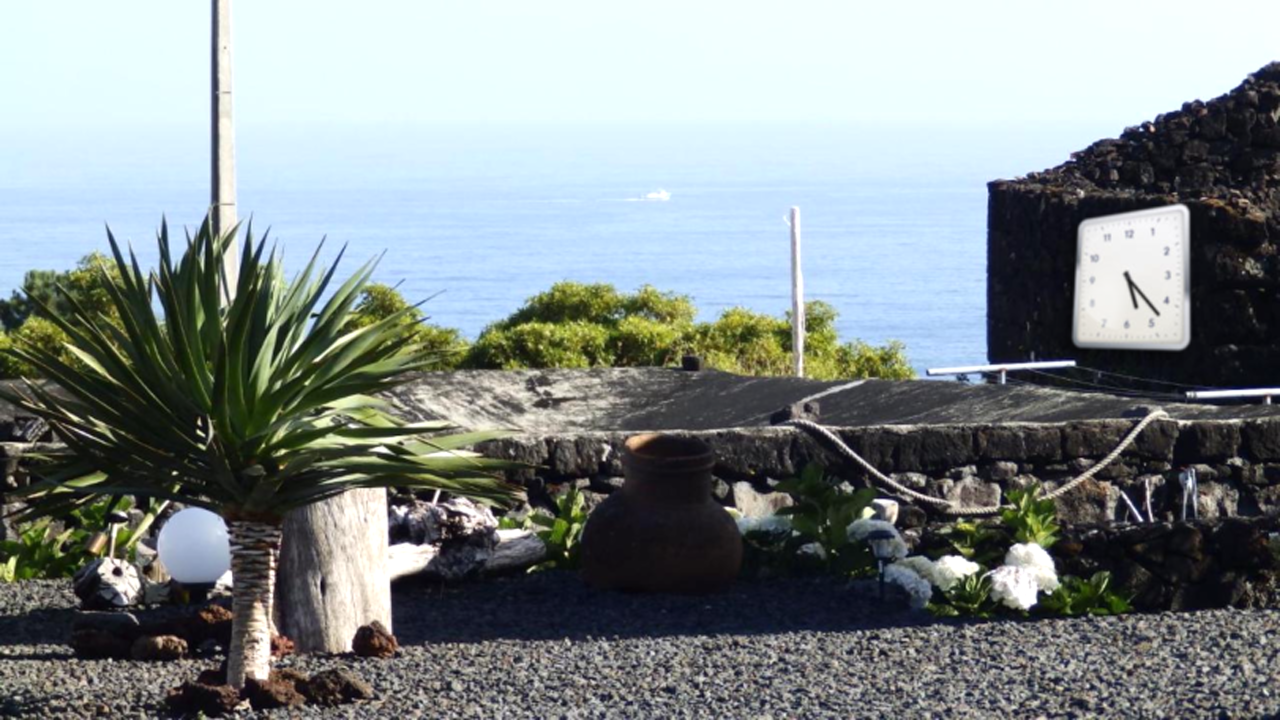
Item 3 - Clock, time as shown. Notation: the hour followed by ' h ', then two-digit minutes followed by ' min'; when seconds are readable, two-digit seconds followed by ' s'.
5 h 23 min
